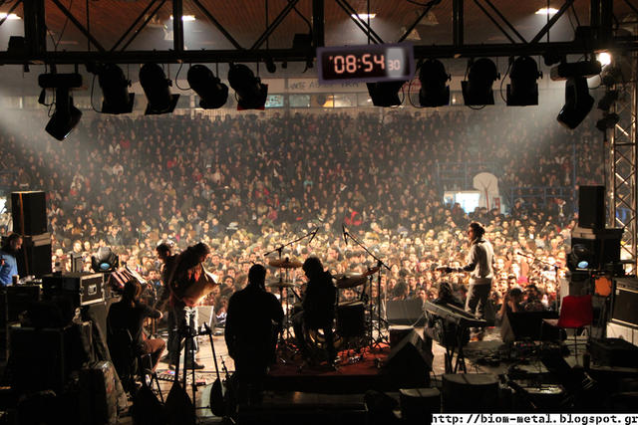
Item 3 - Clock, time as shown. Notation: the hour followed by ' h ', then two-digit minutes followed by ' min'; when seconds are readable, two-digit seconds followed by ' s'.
8 h 54 min 30 s
